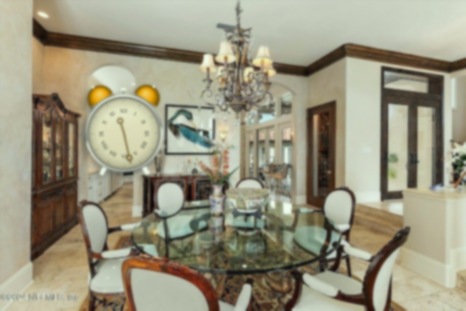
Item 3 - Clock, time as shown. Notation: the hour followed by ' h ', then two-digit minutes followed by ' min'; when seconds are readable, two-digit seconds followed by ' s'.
11 h 28 min
